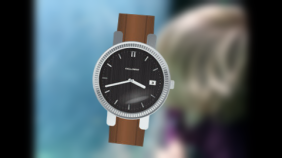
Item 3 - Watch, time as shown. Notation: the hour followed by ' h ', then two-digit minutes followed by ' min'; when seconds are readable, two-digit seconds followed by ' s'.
3 h 42 min
